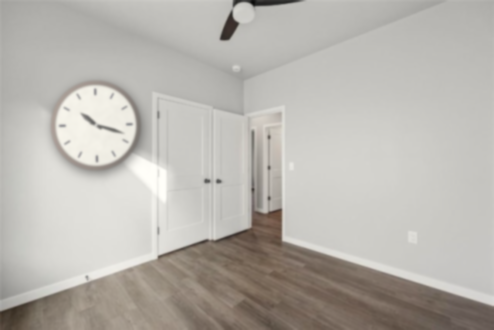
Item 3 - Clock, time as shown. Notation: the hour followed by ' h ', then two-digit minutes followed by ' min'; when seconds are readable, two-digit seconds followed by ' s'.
10 h 18 min
